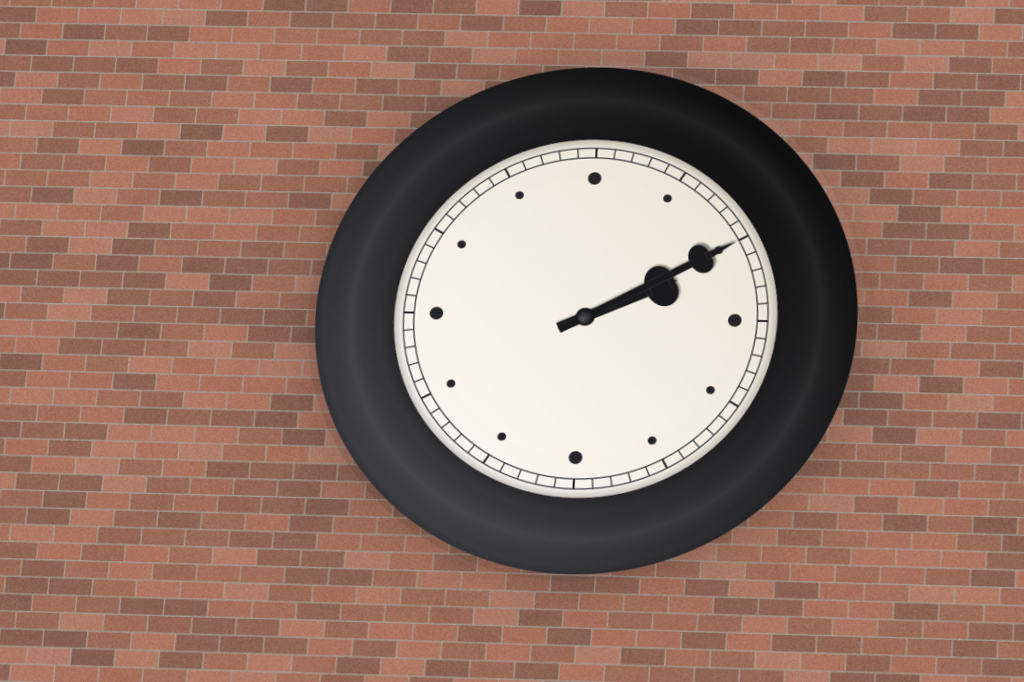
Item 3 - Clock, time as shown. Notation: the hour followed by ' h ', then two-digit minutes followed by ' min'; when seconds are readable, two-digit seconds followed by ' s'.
2 h 10 min
